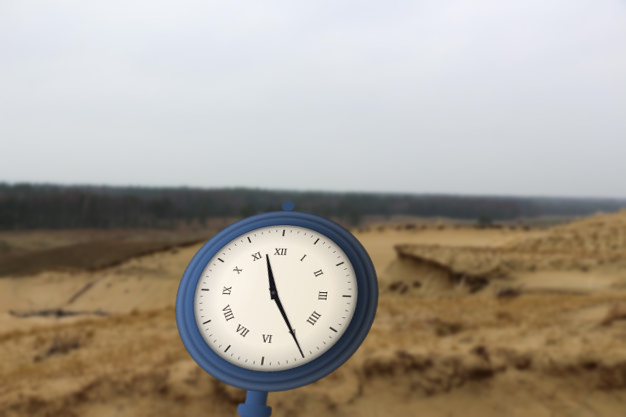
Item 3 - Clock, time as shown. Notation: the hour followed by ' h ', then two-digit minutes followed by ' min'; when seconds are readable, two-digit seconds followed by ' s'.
11 h 25 min
